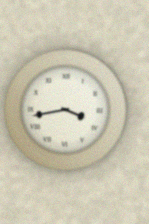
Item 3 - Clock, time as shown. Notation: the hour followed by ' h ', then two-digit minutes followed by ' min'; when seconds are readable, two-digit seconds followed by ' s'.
3 h 43 min
